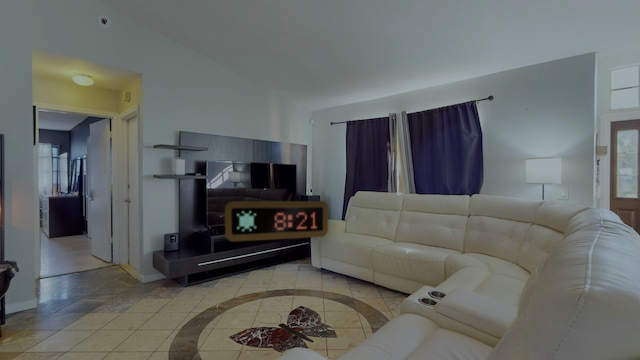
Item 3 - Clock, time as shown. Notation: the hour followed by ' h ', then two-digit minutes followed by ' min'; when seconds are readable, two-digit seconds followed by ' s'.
8 h 21 min
